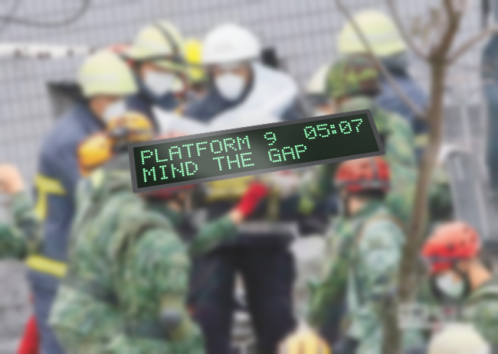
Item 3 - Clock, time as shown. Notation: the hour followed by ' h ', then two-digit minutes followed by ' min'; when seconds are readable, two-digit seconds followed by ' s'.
5 h 07 min
